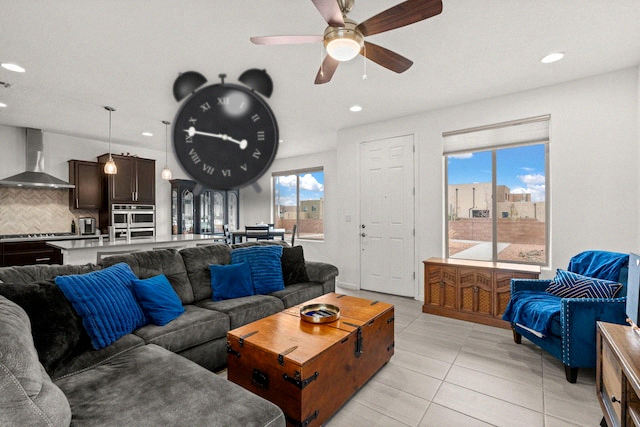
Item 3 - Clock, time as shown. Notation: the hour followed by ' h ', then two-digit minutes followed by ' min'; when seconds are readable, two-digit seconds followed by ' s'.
3 h 47 min
